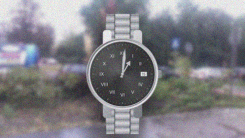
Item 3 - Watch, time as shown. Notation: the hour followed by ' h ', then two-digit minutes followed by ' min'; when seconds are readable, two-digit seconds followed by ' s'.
1 h 01 min
